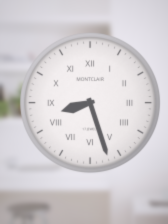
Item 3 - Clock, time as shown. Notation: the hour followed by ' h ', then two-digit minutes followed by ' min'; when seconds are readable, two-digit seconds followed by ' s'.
8 h 27 min
